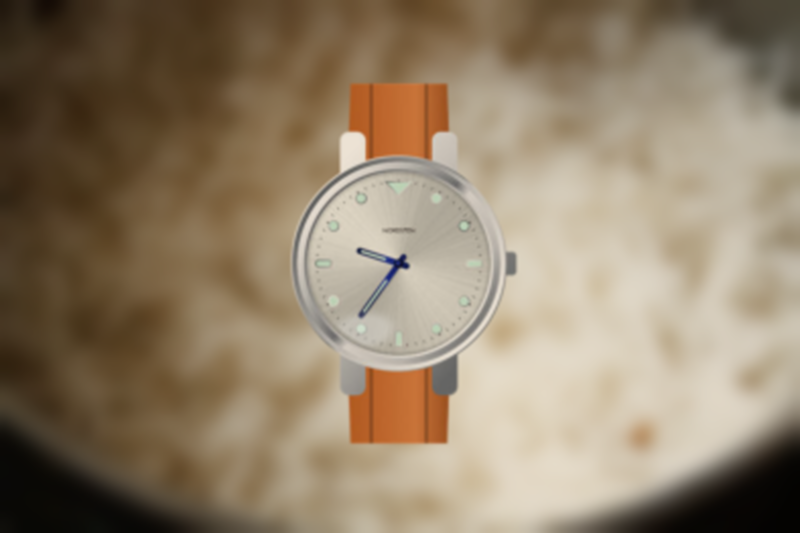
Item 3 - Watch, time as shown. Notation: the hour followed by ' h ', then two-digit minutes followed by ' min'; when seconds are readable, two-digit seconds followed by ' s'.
9 h 36 min
